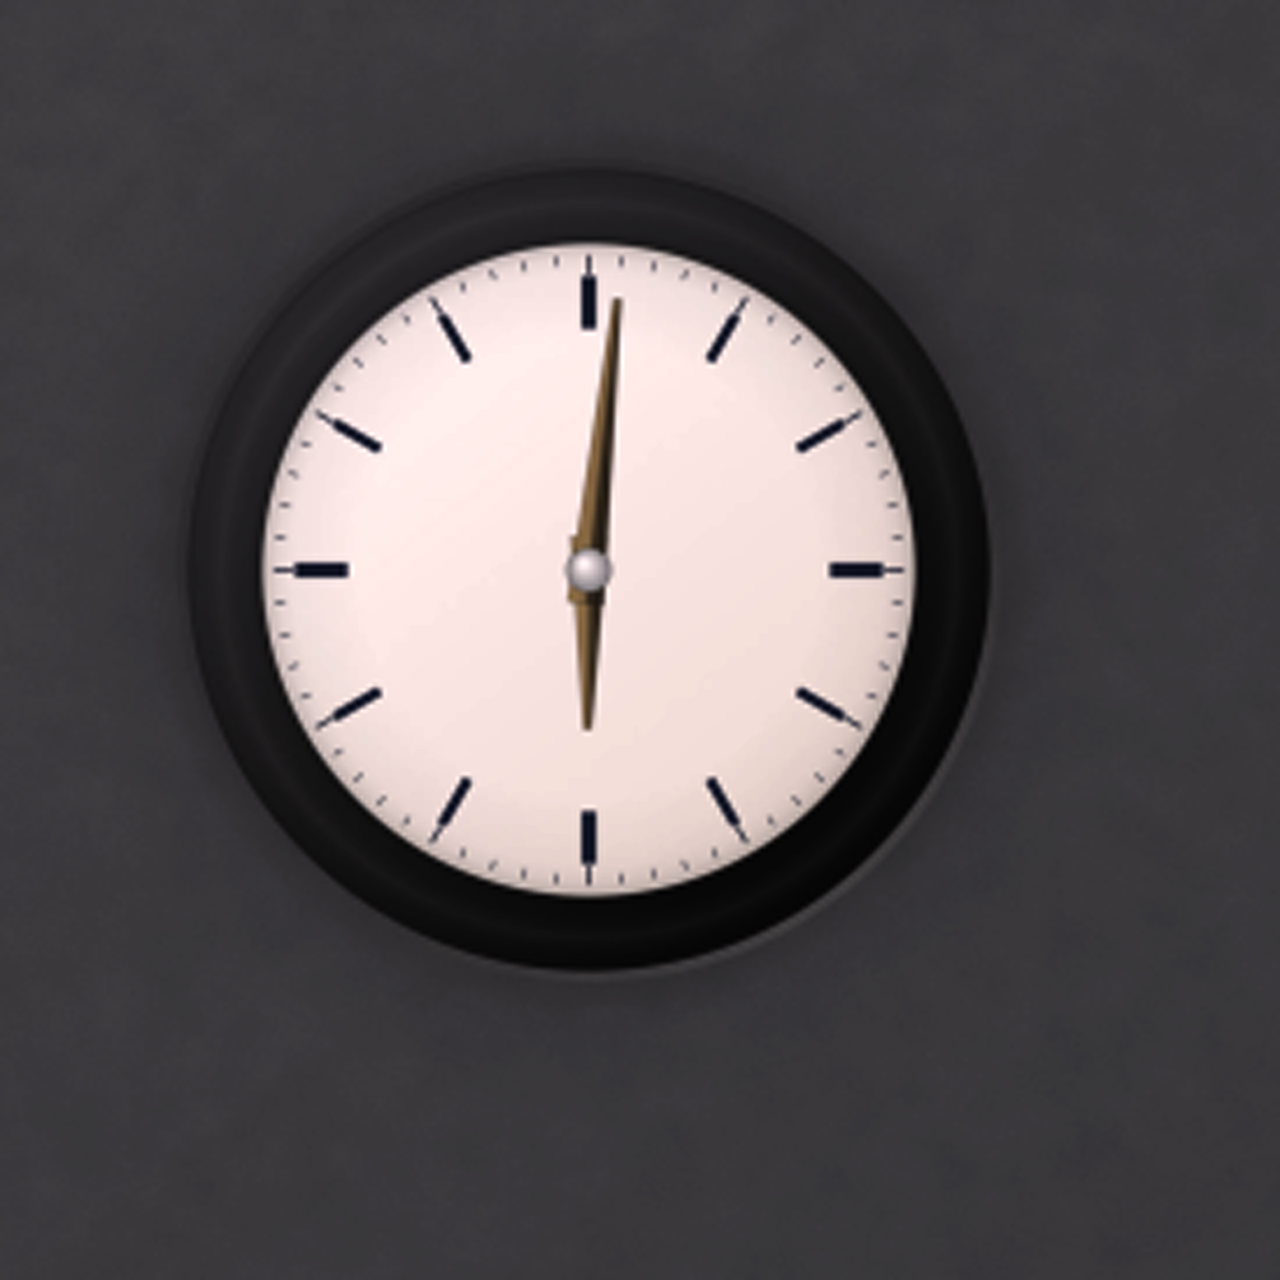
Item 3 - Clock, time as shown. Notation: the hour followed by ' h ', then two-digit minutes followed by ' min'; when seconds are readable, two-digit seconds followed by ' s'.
6 h 01 min
